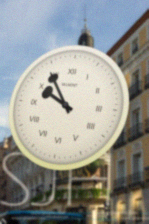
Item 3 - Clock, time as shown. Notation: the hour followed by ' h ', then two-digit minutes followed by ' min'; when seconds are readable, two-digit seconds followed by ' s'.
9 h 54 min
